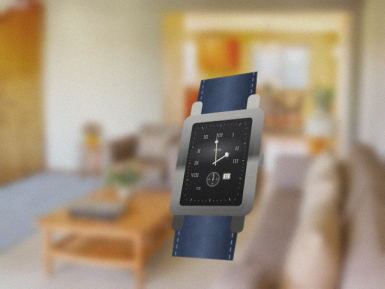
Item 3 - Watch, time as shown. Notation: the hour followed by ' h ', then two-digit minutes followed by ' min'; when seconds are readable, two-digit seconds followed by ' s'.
1 h 59 min
